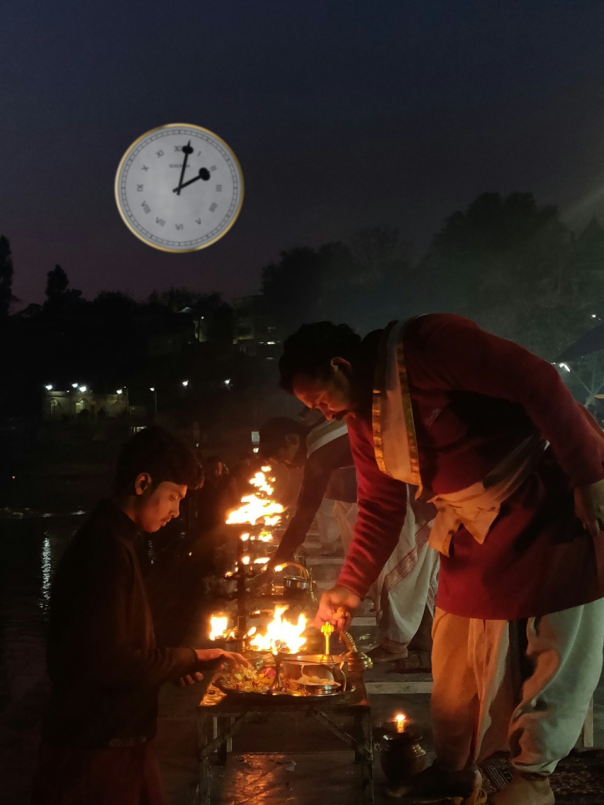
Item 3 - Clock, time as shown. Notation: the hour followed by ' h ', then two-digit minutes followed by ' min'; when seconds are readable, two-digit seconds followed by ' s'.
2 h 02 min
